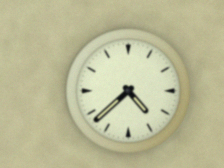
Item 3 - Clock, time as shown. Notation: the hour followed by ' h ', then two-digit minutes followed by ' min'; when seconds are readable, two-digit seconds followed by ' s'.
4 h 38 min
